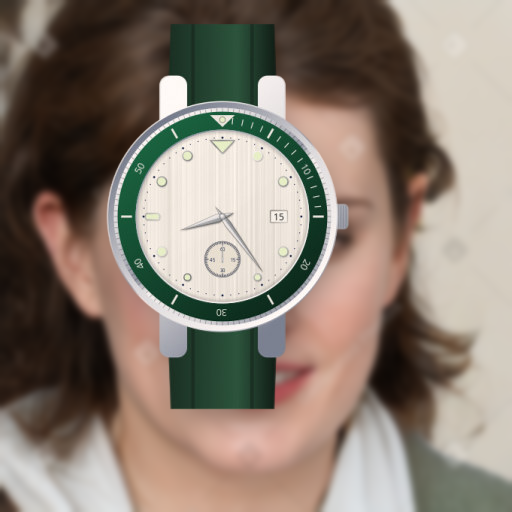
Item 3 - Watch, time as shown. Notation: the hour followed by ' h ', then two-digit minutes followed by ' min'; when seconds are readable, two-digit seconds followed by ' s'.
8 h 24 min
